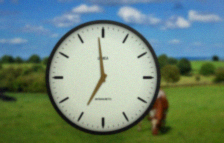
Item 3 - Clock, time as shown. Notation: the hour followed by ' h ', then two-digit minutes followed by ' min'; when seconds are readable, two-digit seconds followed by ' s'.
6 h 59 min
